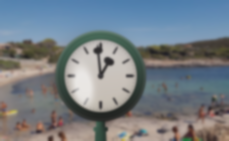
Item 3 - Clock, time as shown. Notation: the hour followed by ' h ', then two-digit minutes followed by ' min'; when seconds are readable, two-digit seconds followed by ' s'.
12 h 59 min
